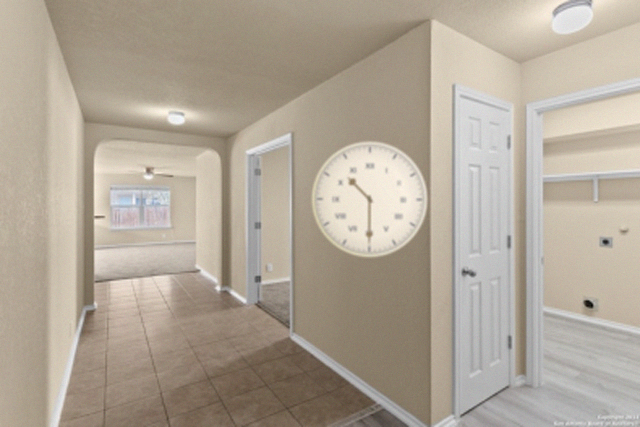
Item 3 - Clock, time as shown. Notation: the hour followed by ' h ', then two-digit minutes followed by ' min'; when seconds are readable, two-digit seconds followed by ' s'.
10 h 30 min
